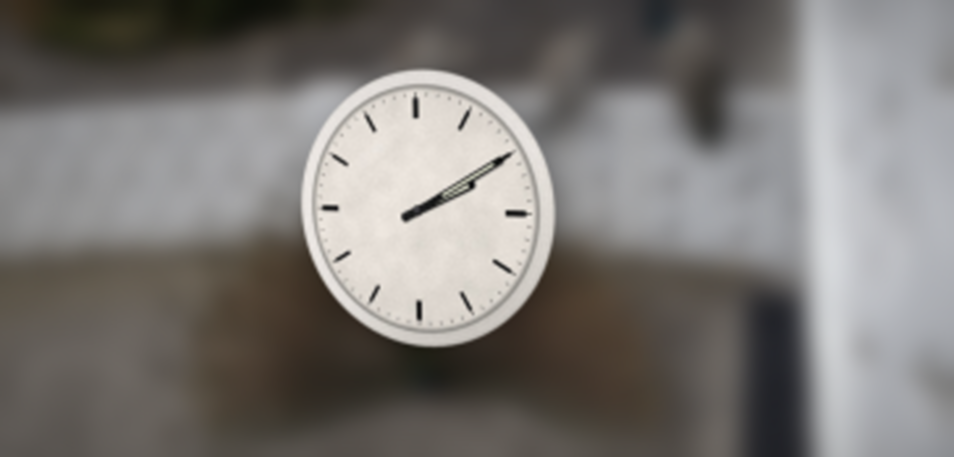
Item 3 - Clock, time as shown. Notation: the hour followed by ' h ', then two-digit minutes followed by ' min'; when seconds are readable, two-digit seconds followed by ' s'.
2 h 10 min
